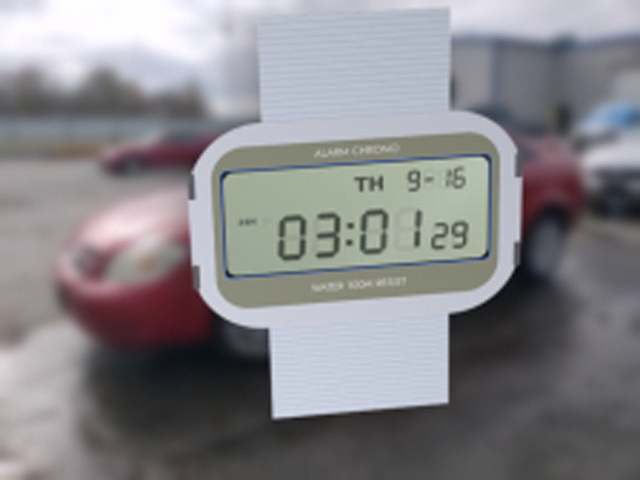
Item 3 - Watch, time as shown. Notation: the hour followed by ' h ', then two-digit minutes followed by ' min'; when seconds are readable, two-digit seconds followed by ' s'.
3 h 01 min 29 s
